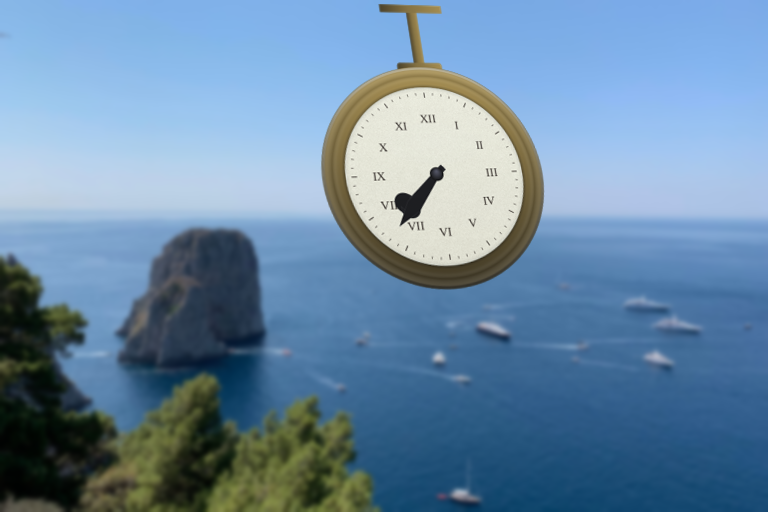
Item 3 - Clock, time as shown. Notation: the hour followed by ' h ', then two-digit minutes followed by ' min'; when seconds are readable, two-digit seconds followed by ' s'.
7 h 37 min
